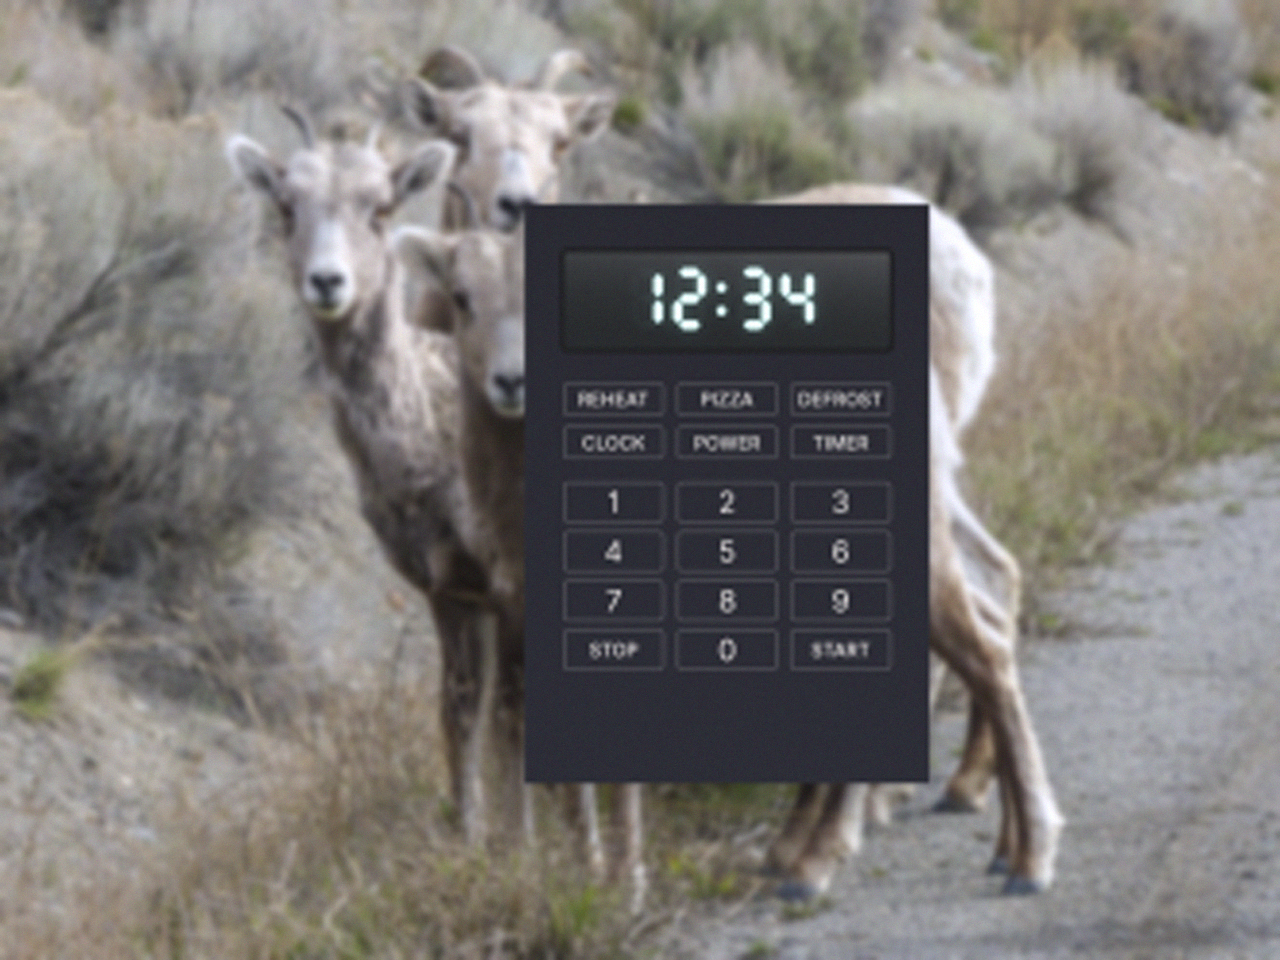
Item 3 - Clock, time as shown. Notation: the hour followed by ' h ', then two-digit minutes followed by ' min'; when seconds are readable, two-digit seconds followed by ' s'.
12 h 34 min
